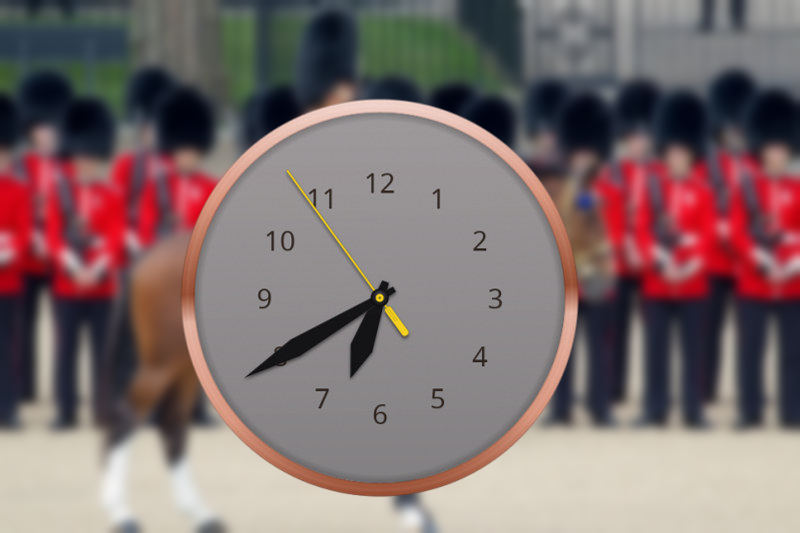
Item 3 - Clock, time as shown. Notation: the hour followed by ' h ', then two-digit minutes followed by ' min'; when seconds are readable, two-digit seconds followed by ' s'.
6 h 39 min 54 s
